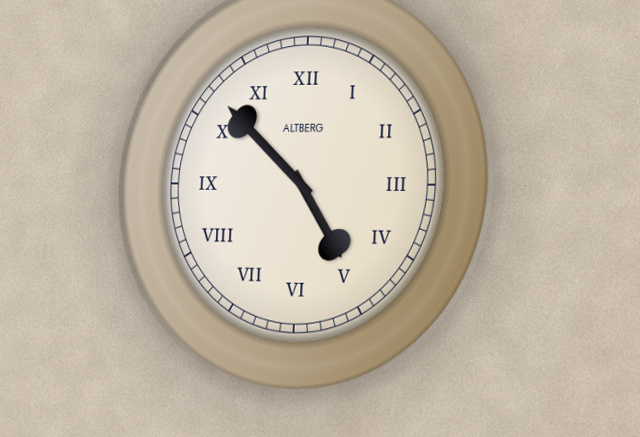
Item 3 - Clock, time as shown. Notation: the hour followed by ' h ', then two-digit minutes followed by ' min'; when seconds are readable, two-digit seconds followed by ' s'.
4 h 52 min
